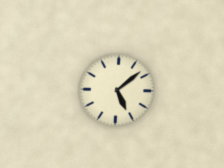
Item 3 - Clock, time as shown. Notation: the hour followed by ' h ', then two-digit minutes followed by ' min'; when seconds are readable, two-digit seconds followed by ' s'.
5 h 08 min
